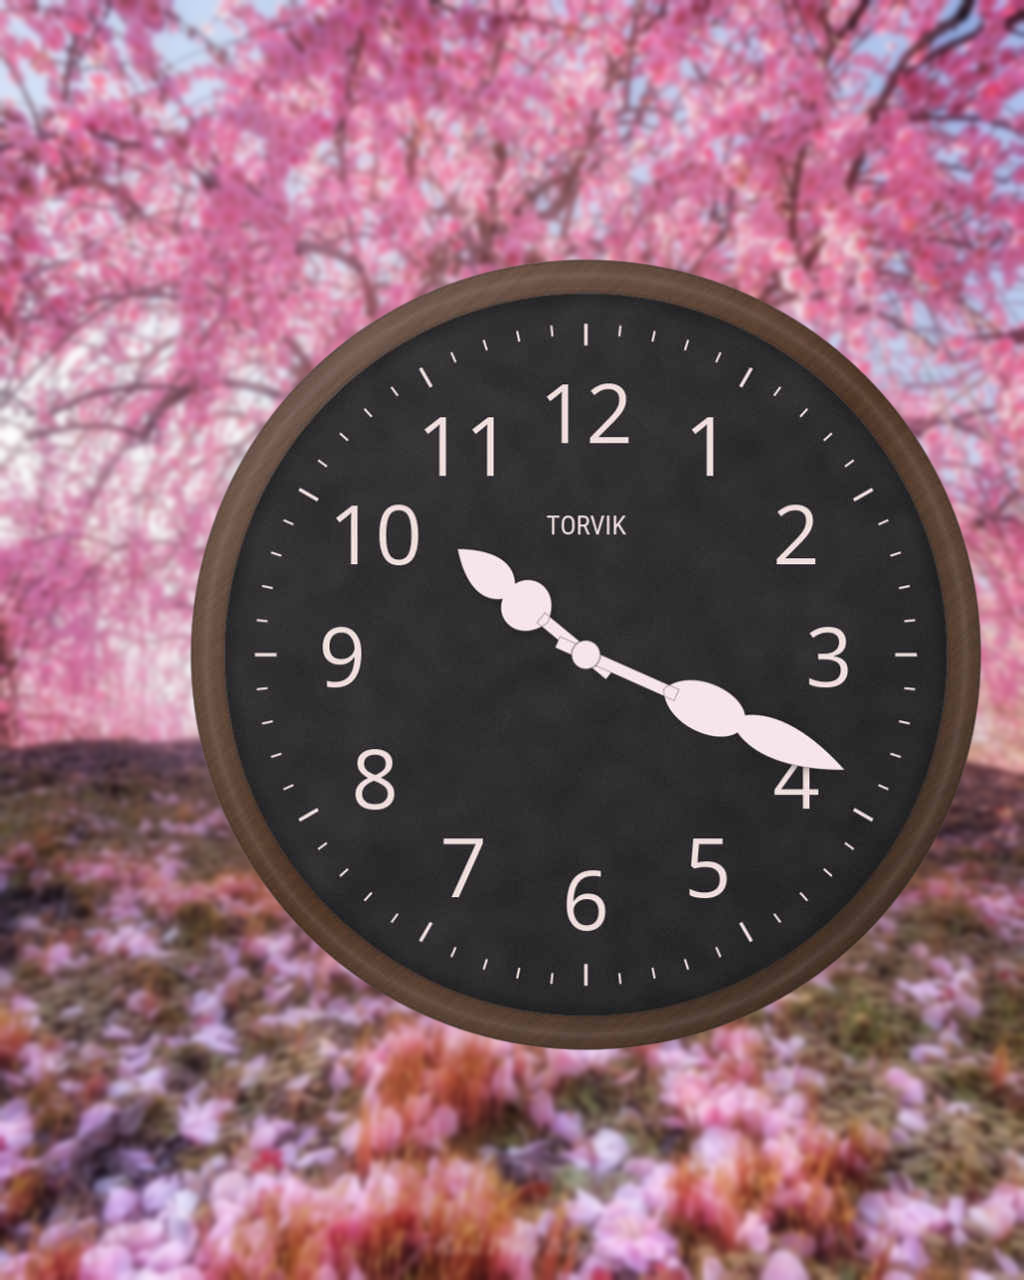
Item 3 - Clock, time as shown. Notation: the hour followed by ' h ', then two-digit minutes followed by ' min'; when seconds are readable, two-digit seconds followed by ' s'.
10 h 19 min
